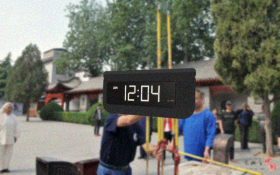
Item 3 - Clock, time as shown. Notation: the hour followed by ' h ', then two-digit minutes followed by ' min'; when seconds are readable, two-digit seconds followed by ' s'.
12 h 04 min
